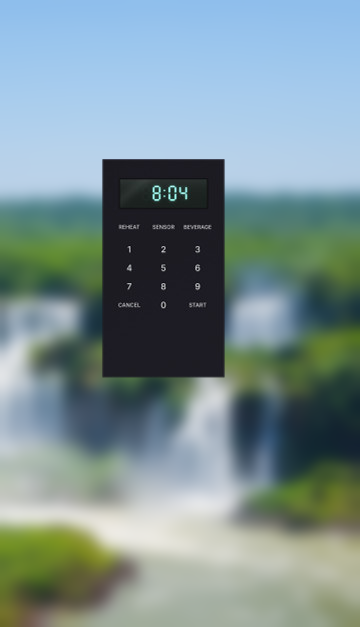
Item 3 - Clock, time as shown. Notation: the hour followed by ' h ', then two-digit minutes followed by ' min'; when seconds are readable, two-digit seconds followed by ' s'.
8 h 04 min
